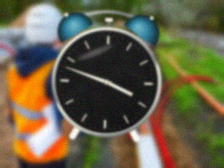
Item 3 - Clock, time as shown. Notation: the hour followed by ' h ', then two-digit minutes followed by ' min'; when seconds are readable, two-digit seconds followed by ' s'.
3 h 48 min
